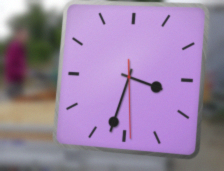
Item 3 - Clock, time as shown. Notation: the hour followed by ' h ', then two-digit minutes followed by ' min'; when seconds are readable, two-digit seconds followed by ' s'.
3 h 32 min 29 s
